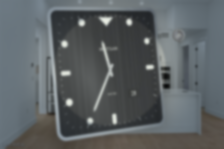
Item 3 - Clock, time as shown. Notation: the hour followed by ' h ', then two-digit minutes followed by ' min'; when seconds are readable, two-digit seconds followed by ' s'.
11 h 35 min
